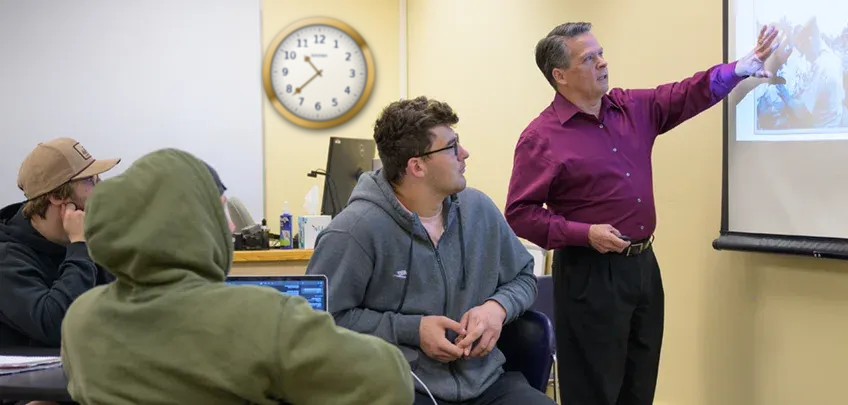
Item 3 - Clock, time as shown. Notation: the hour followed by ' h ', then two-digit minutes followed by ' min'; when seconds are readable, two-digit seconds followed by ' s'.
10 h 38 min
